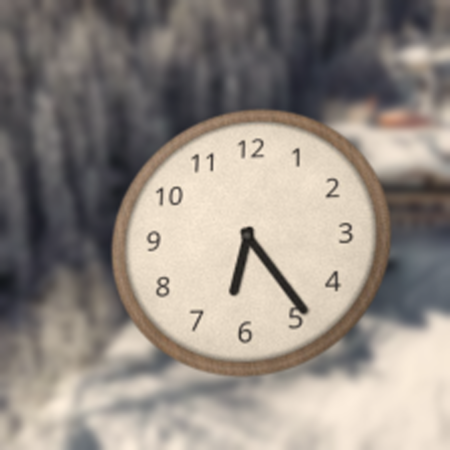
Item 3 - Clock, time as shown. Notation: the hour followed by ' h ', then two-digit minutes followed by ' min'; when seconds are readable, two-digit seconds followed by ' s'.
6 h 24 min
